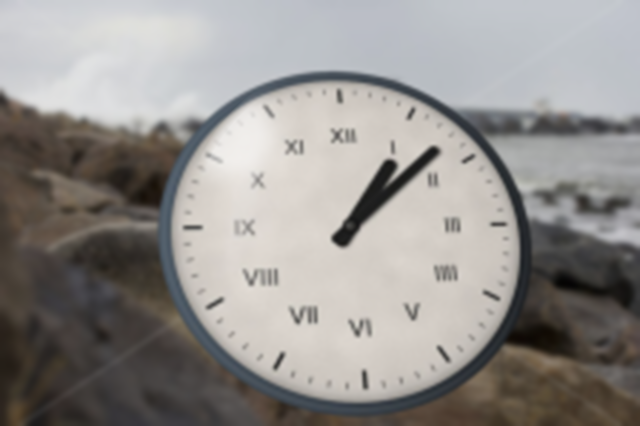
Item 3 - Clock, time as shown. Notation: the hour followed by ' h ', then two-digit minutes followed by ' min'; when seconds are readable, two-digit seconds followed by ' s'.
1 h 08 min
